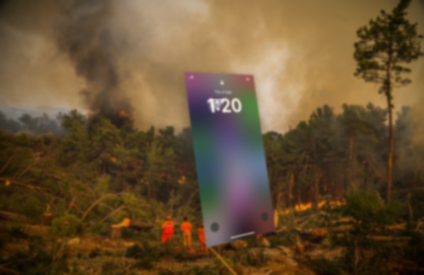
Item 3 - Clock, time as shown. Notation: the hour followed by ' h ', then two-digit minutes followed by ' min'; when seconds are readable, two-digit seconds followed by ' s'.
1 h 20 min
